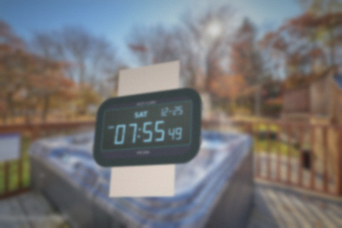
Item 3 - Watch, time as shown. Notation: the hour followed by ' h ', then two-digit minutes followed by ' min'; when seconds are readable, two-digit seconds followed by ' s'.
7 h 55 min
